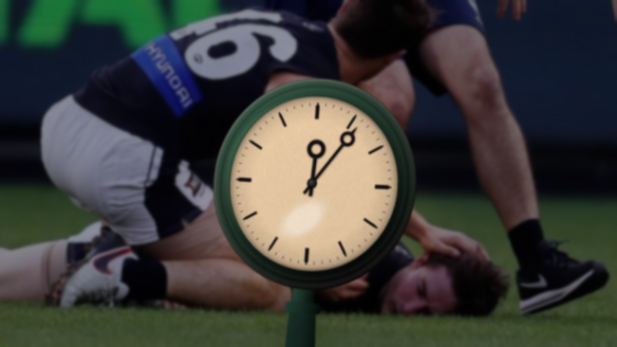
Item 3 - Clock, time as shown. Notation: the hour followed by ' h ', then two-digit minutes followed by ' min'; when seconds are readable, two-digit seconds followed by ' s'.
12 h 06 min
